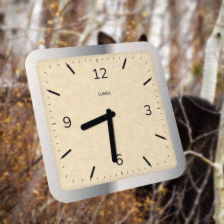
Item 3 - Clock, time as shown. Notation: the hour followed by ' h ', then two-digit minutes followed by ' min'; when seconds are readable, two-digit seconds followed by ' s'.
8 h 31 min
